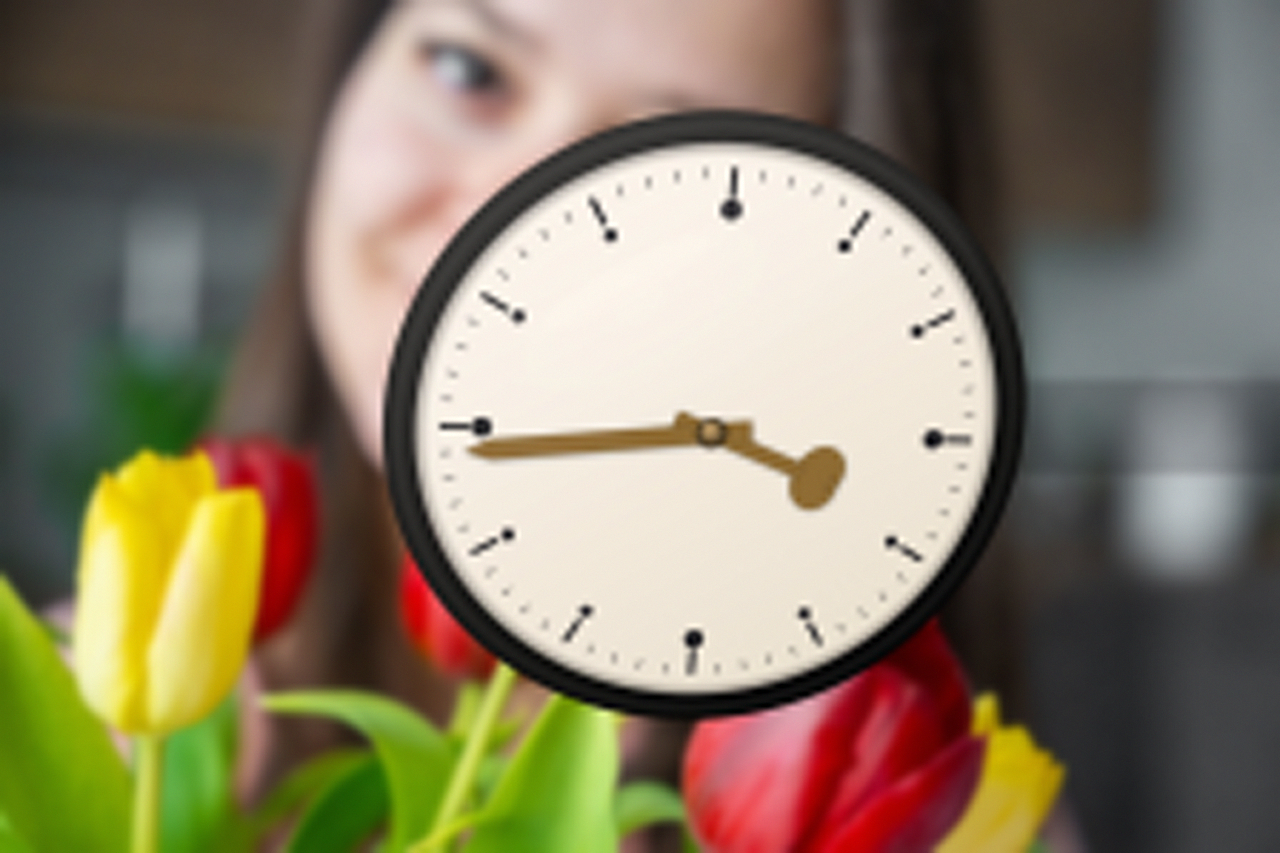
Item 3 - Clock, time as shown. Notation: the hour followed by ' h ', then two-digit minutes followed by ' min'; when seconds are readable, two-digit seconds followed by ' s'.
3 h 44 min
